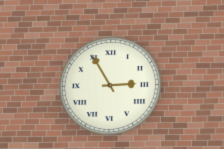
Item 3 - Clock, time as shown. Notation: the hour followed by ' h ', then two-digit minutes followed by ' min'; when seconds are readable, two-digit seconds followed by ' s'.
2 h 55 min
